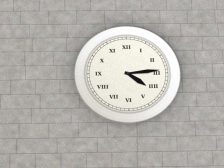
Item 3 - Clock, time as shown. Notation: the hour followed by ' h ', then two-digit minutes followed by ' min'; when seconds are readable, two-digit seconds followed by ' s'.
4 h 14 min
